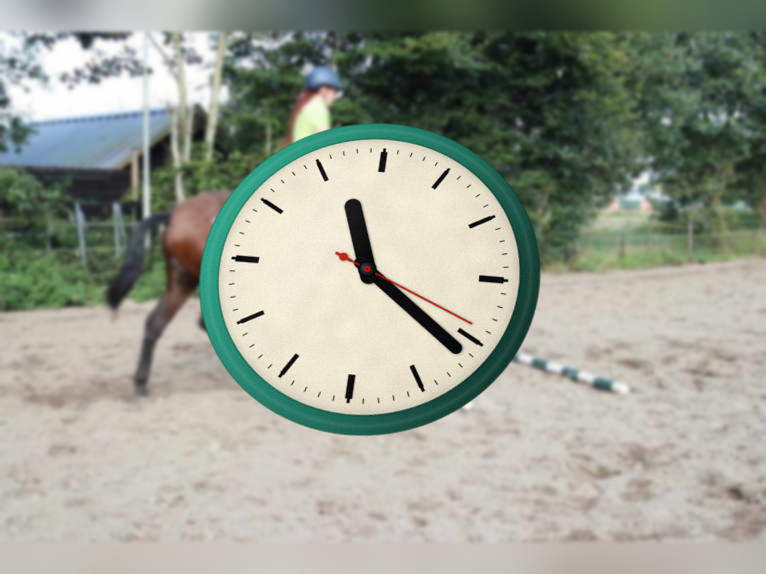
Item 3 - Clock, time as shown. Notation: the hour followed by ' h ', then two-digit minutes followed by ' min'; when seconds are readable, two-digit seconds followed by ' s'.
11 h 21 min 19 s
